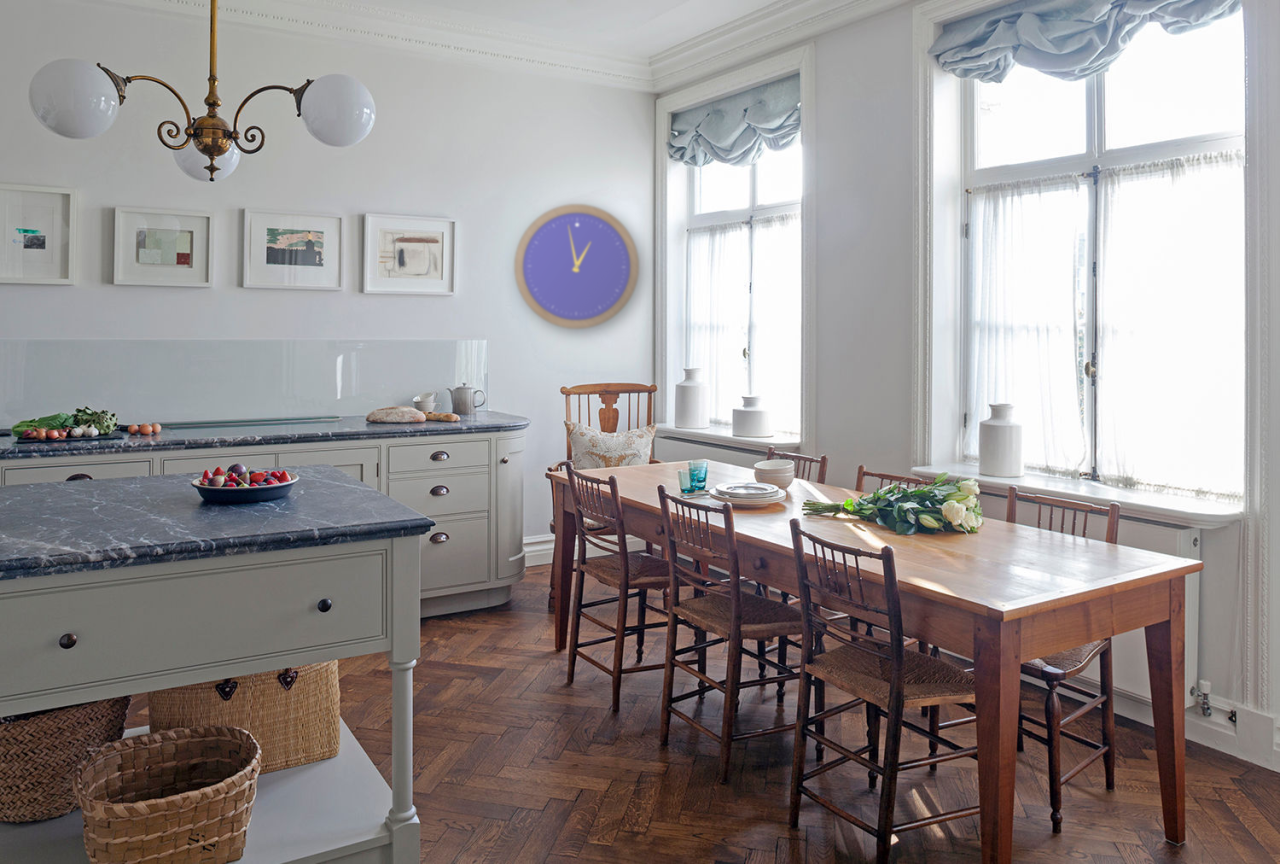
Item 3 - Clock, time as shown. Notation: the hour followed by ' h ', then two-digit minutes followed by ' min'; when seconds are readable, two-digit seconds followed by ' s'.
12 h 58 min
